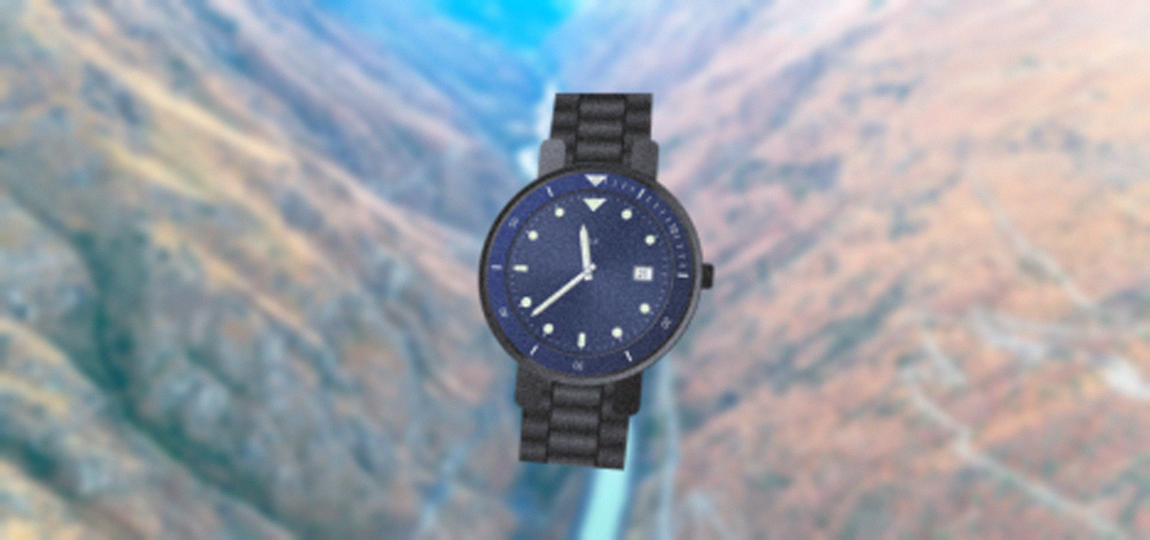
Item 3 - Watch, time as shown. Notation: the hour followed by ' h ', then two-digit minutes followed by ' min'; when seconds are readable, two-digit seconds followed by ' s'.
11 h 38 min
